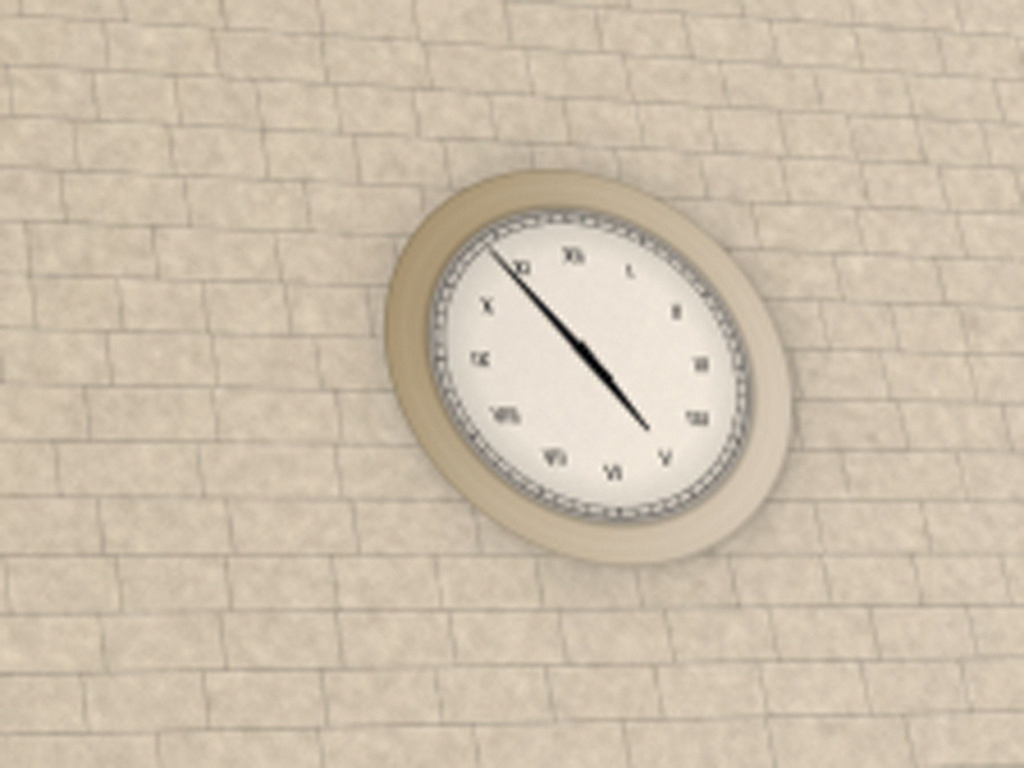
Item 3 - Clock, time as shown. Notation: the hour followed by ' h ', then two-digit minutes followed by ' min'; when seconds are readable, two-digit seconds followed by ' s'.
4 h 54 min
